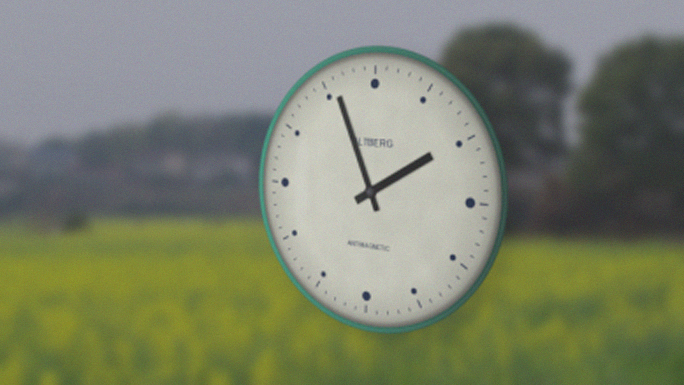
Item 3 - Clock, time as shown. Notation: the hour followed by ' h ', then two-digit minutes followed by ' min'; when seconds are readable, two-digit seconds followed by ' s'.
1 h 56 min
